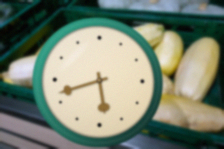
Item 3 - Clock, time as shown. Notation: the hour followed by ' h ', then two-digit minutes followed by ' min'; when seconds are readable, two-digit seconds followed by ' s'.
5 h 42 min
